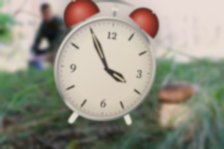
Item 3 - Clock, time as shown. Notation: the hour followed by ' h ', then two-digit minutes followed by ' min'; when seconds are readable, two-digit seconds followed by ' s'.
3 h 55 min
